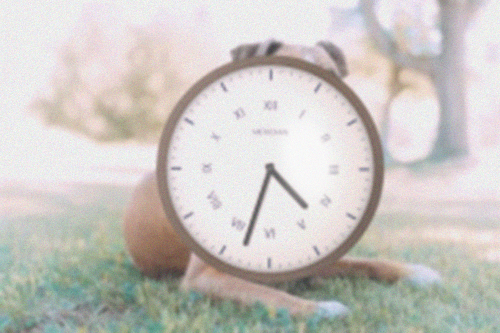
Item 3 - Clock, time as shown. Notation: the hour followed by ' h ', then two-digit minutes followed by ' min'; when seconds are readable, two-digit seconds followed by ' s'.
4 h 33 min
